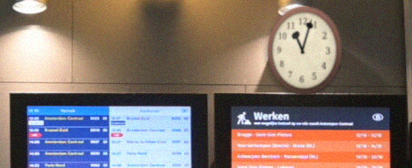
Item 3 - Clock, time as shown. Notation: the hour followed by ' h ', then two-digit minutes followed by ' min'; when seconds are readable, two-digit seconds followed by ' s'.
11 h 03 min
